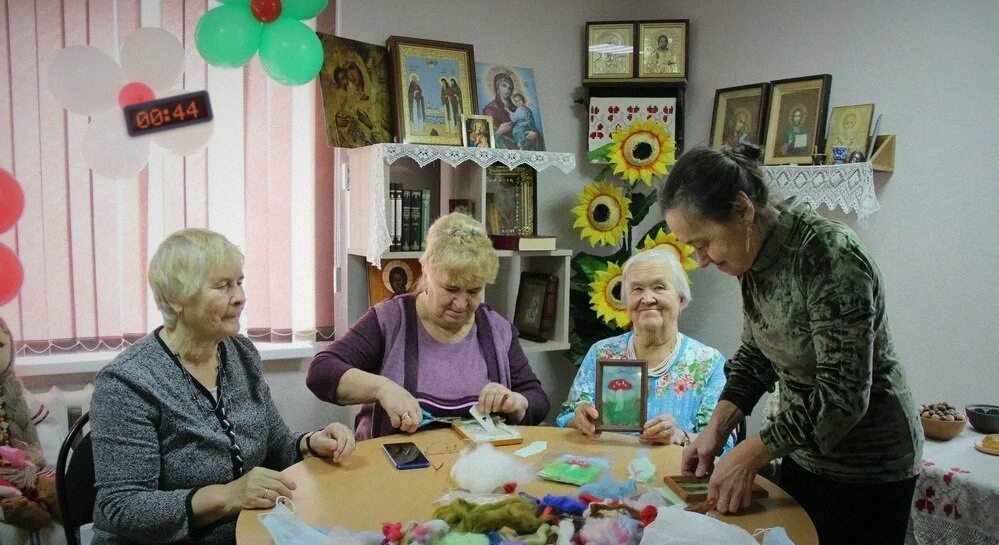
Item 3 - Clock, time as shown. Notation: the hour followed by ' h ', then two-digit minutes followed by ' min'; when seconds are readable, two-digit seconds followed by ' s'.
0 h 44 min
